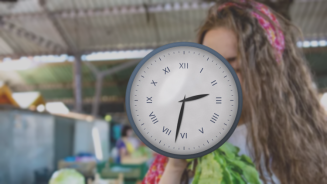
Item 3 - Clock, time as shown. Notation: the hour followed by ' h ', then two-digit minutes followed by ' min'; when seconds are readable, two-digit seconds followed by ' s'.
2 h 32 min
